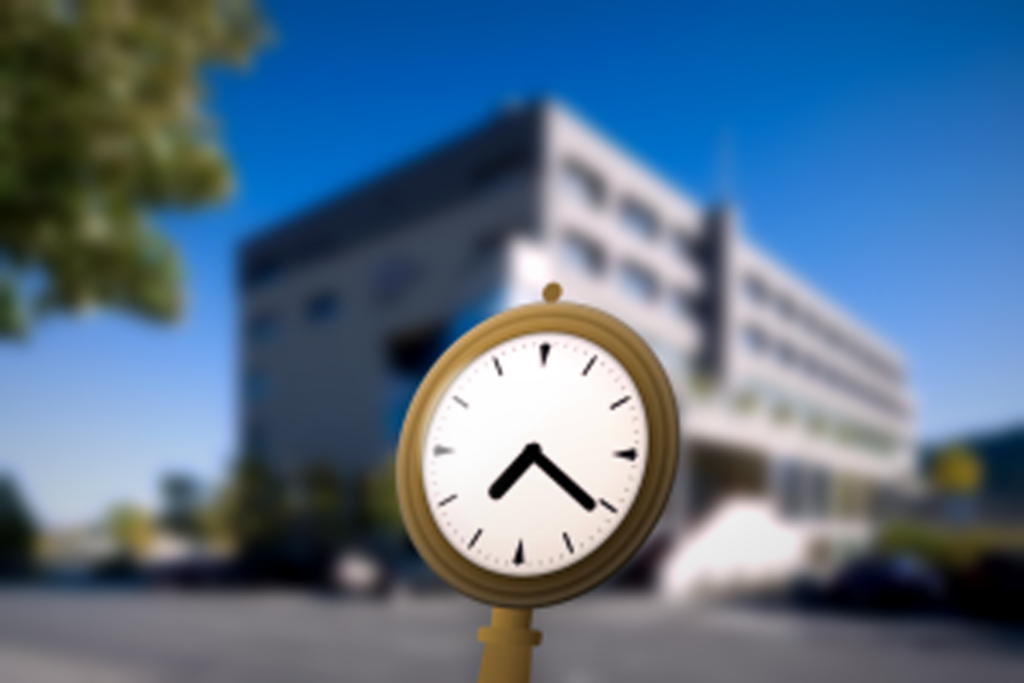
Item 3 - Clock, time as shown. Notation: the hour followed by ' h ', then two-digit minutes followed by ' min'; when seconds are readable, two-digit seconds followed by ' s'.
7 h 21 min
